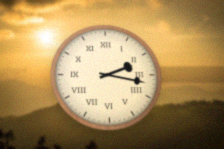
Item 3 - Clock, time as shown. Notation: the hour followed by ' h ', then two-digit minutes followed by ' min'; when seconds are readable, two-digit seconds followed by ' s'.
2 h 17 min
